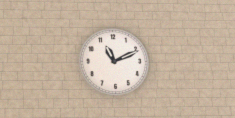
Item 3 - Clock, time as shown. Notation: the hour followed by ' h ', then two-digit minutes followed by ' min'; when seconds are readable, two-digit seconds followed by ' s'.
11 h 11 min
